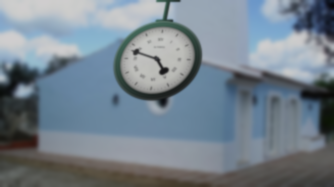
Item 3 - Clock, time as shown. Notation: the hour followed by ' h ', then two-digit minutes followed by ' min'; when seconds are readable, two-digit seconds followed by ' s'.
4 h 48 min
